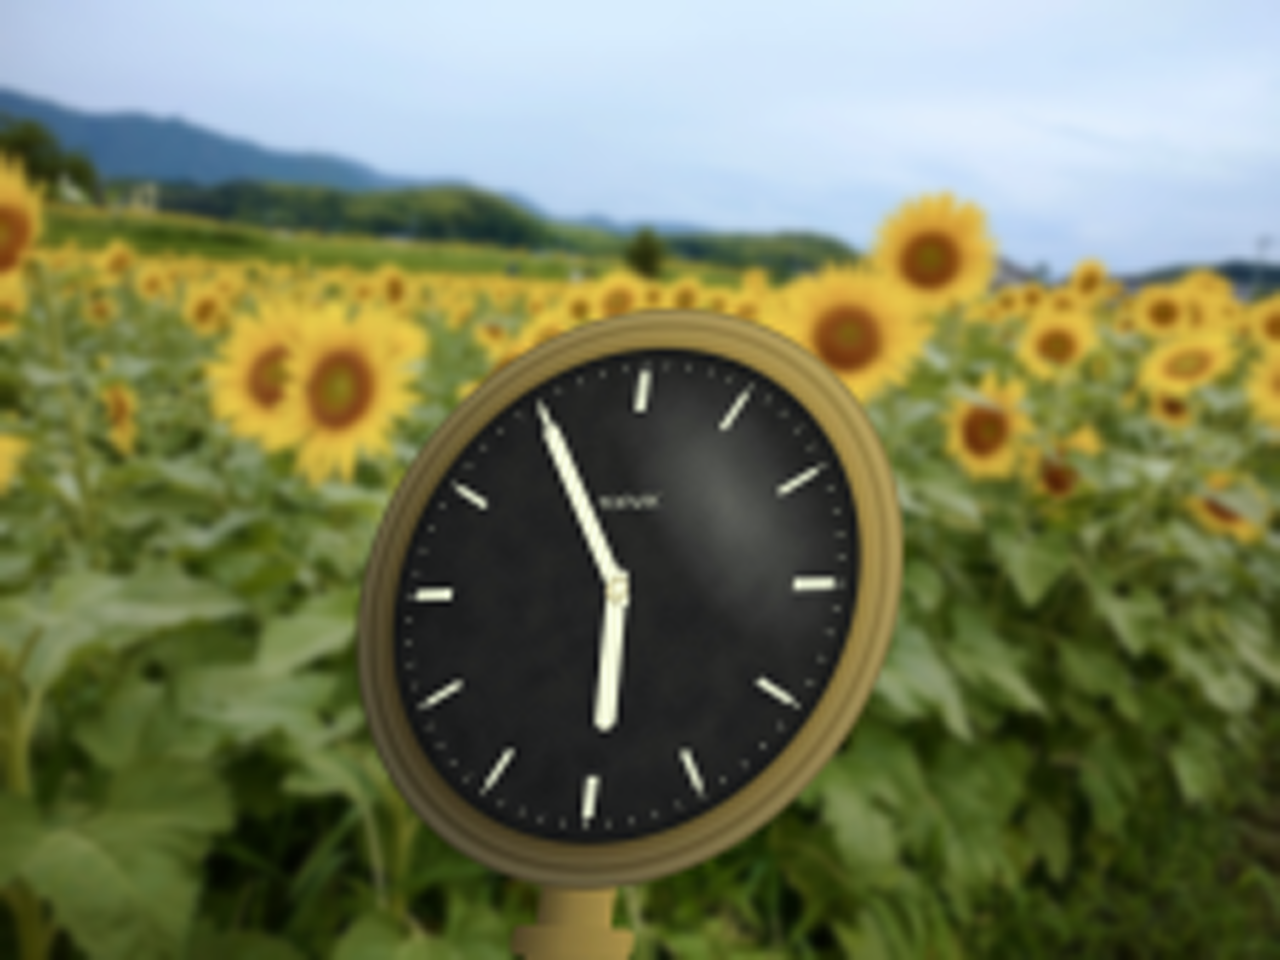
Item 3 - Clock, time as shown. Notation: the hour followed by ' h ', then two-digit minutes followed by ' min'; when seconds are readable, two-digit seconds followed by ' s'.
5 h 55 min
